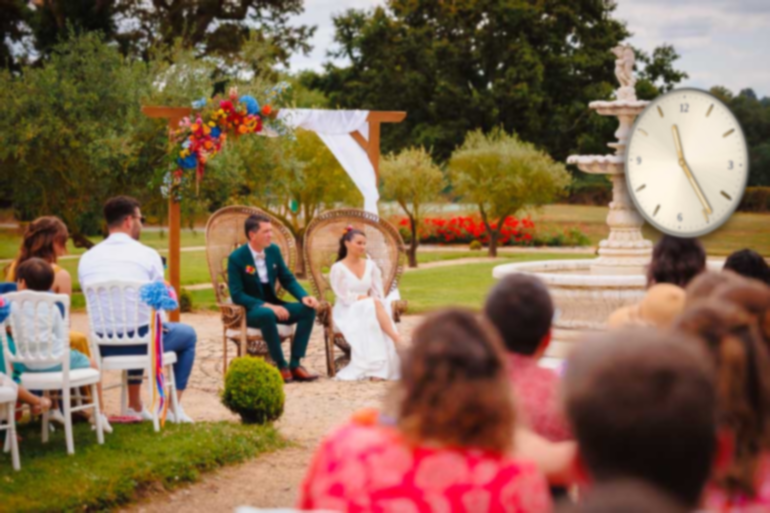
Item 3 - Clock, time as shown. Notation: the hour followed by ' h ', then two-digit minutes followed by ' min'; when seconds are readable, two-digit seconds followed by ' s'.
11 h 24 min
